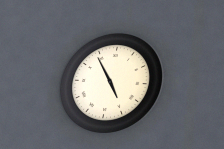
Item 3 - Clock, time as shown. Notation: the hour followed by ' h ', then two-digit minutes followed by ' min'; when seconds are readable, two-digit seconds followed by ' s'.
4 h 54 min
